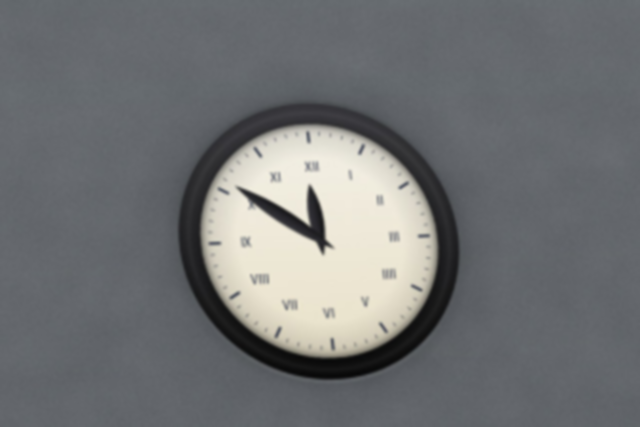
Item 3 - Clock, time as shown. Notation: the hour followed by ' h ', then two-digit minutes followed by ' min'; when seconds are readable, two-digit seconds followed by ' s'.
11 h 51 min
